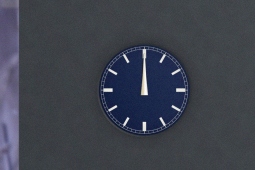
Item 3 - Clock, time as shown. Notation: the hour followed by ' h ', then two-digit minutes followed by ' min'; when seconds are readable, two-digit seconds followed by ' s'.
12 h 00 min
